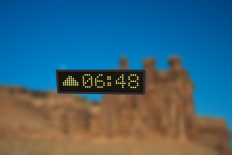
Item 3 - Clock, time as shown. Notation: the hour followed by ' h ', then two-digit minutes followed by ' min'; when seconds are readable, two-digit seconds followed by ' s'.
6 h 48 min
